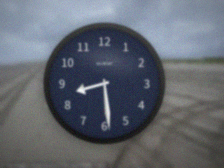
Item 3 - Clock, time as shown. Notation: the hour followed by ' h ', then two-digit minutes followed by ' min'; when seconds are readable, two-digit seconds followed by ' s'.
8 h 29 min
